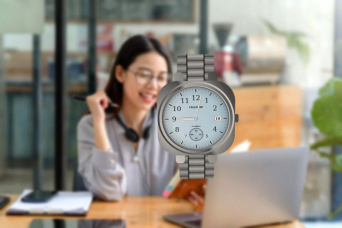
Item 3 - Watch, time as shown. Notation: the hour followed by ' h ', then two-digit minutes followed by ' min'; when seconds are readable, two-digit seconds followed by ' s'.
9 h 02 min
